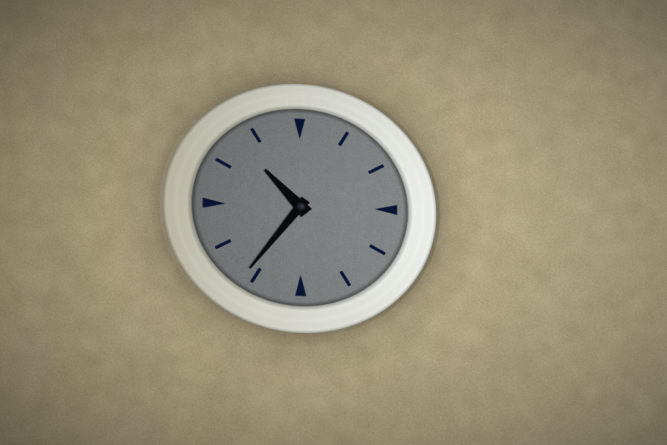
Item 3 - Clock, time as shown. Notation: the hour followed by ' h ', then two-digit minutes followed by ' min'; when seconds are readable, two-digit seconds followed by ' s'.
10 h 36 min
